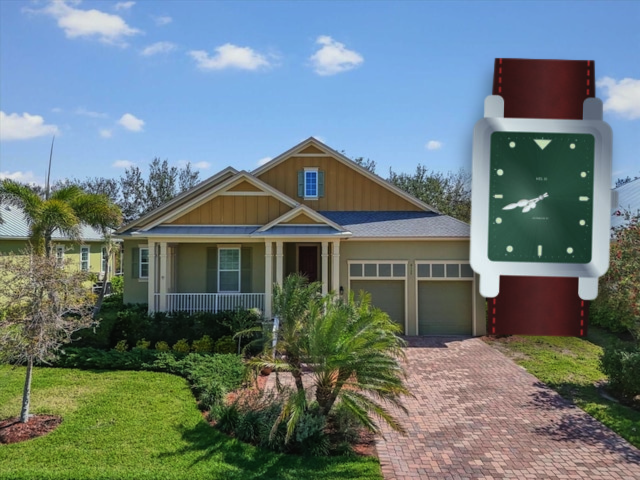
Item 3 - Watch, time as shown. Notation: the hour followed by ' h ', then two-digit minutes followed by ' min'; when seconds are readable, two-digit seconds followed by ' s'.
7 h 42 min
